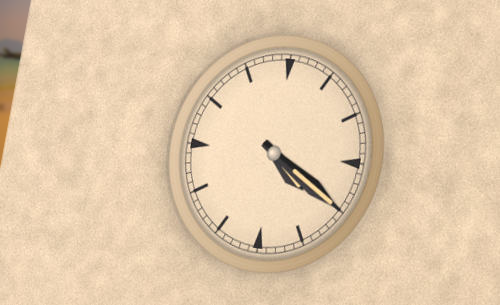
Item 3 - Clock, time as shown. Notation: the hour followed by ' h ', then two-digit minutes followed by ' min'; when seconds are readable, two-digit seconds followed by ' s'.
4 h 20 min
